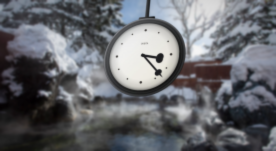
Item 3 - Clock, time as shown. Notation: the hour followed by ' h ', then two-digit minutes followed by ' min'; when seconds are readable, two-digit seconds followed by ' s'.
3 h 23 min
